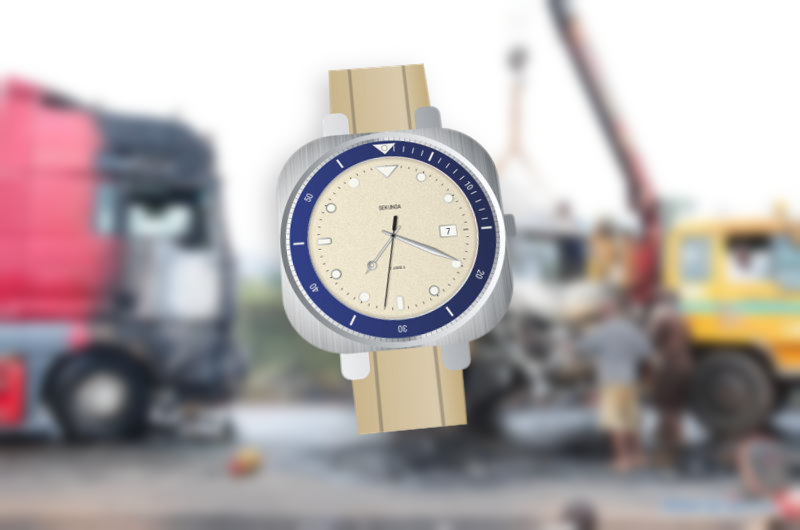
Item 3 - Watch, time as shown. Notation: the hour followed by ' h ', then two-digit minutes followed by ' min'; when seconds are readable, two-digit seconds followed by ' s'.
7 h 19 min 32 s
